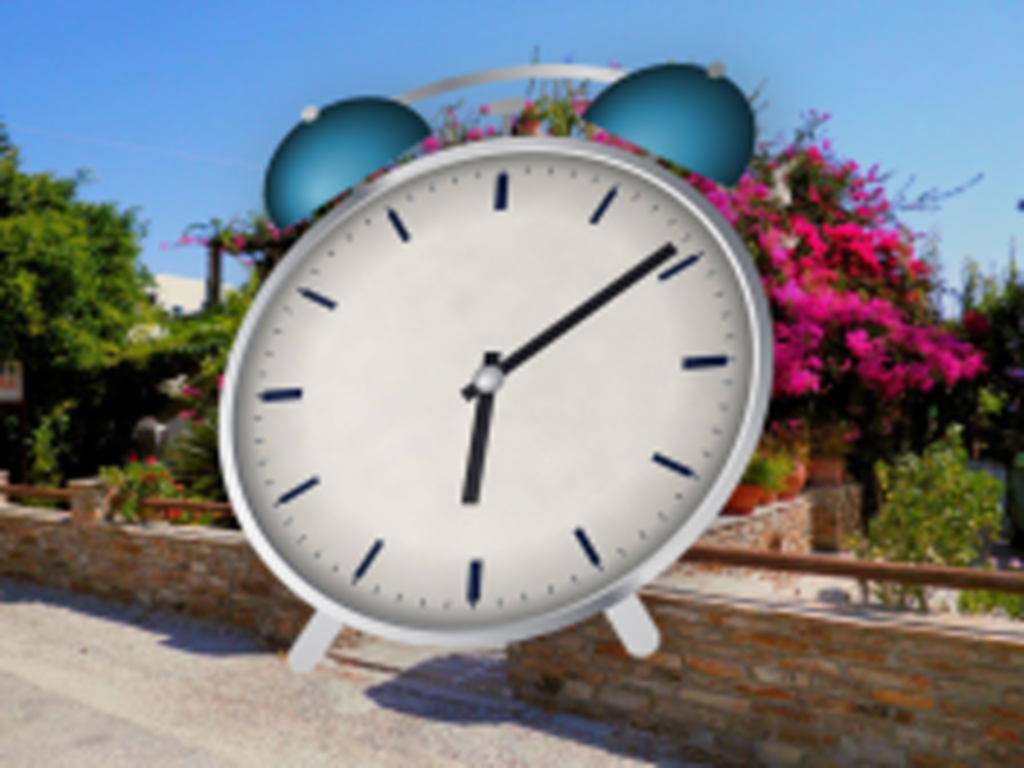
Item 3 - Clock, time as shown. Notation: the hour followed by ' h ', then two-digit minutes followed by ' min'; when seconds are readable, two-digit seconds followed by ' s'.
6 h 09 min
